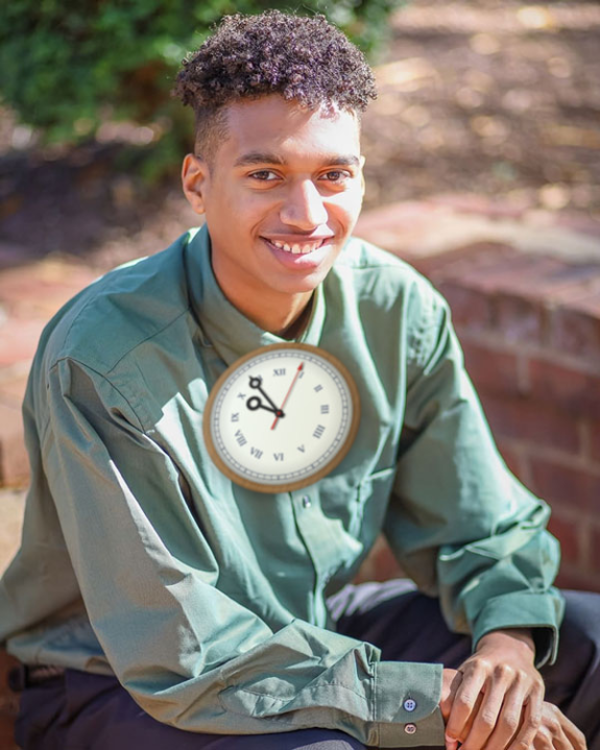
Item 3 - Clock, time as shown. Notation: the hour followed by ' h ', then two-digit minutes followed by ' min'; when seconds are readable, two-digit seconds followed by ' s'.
9 h 54 min 04 s
